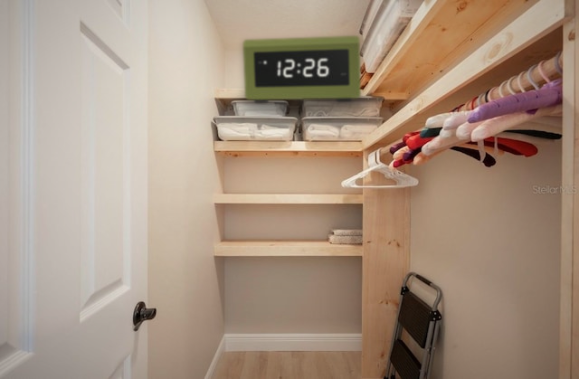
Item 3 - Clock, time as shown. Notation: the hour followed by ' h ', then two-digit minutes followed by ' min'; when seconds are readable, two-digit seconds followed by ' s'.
12 h 26 min
